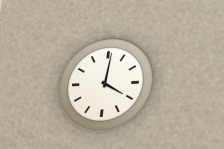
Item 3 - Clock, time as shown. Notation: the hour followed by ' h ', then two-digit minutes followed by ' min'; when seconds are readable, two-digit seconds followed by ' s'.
4 h 01 min
